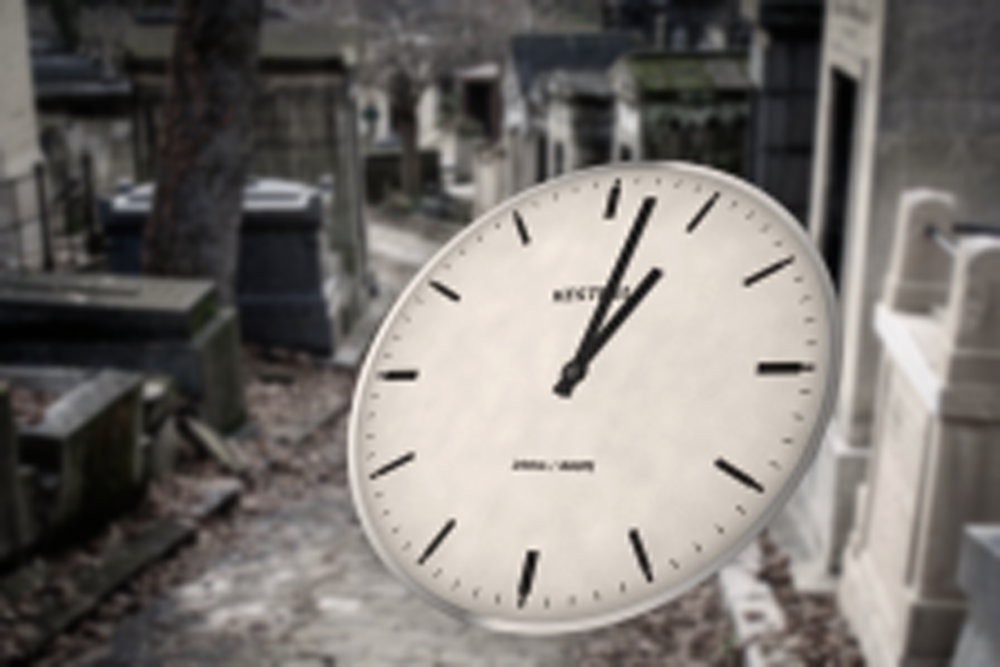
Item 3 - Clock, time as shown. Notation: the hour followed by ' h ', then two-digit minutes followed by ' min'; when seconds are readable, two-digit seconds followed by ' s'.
1 h 02 min
